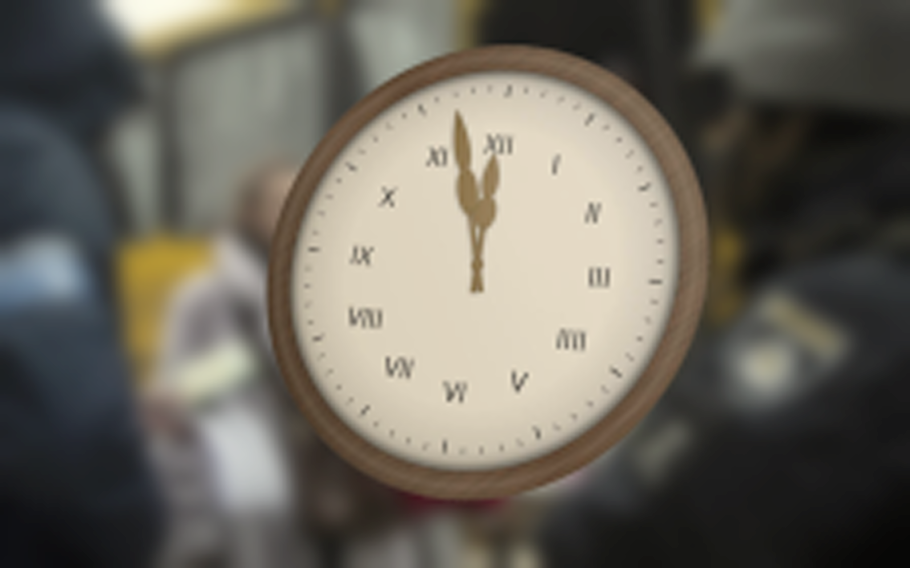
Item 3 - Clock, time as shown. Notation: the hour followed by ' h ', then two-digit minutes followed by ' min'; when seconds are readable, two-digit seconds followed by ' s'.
11 h 57 min
